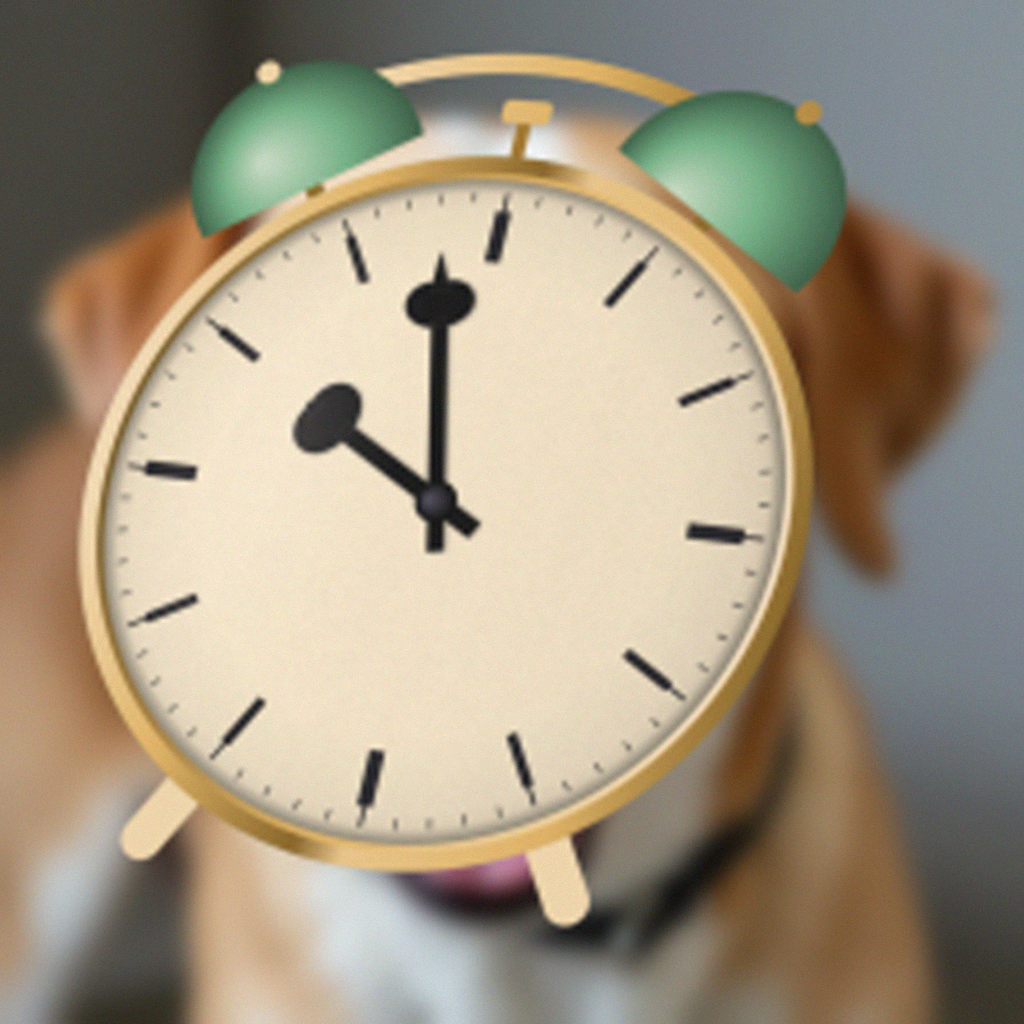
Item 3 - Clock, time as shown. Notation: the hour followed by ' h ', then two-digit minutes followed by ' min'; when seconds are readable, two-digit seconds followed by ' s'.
9 h 58 min
